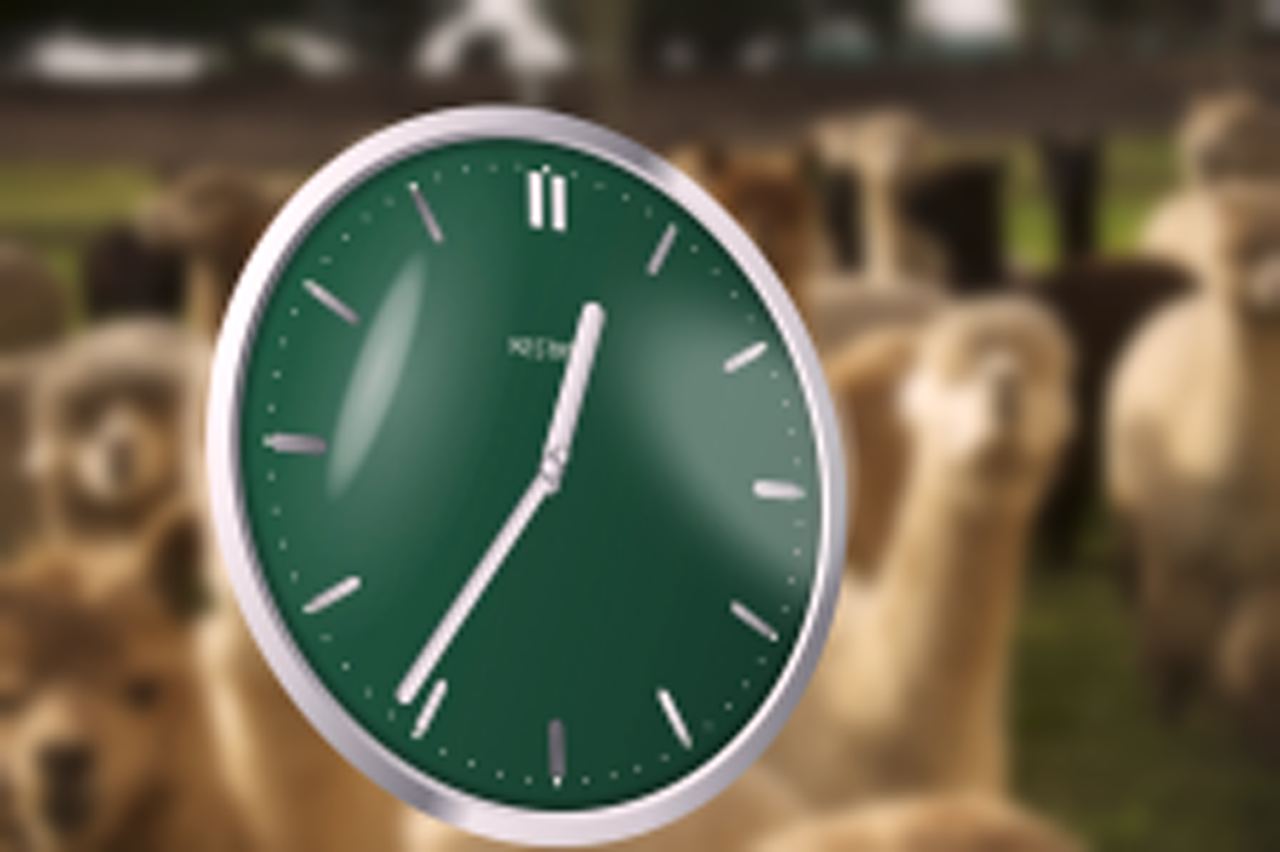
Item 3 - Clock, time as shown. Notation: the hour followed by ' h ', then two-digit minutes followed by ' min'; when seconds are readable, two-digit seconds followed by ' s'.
12 h 36 min
